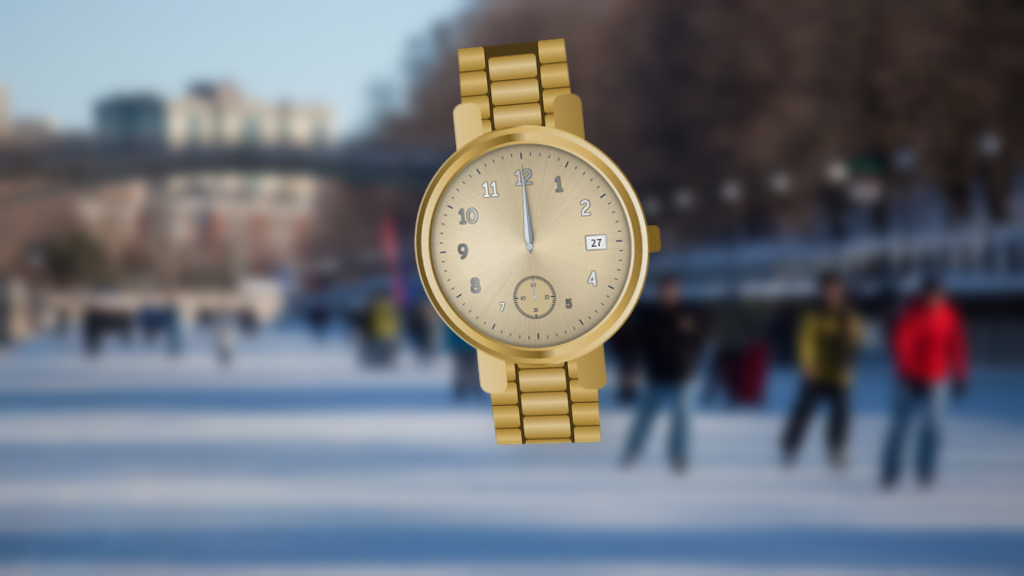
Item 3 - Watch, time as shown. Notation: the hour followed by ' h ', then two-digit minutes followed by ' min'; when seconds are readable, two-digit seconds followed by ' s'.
12 h 00 min
